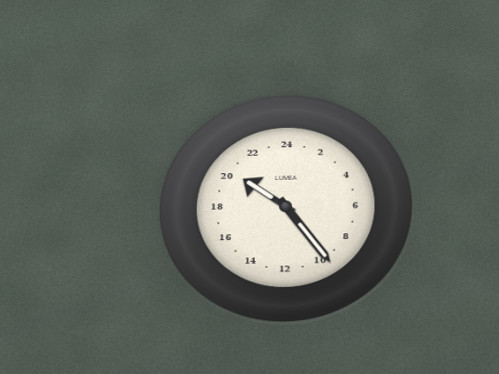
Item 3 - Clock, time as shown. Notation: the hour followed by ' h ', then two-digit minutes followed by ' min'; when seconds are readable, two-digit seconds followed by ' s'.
20 h 24 min
